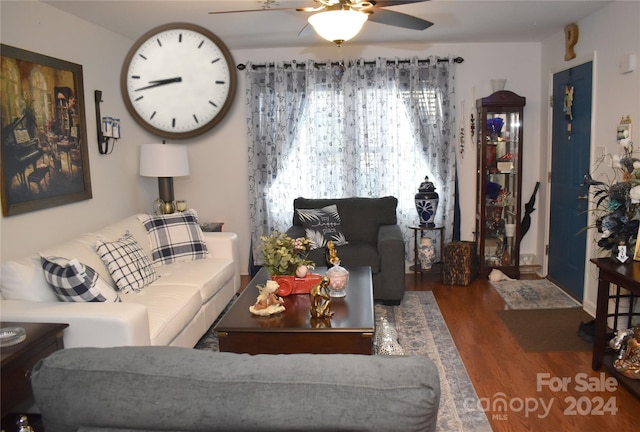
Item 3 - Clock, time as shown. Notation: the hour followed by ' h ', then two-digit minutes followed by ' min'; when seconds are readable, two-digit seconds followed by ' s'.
8 h 42 min
